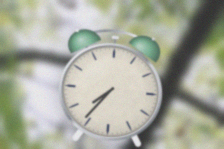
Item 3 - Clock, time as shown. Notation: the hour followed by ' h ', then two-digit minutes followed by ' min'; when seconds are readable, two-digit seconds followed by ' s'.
7 h 36 min
